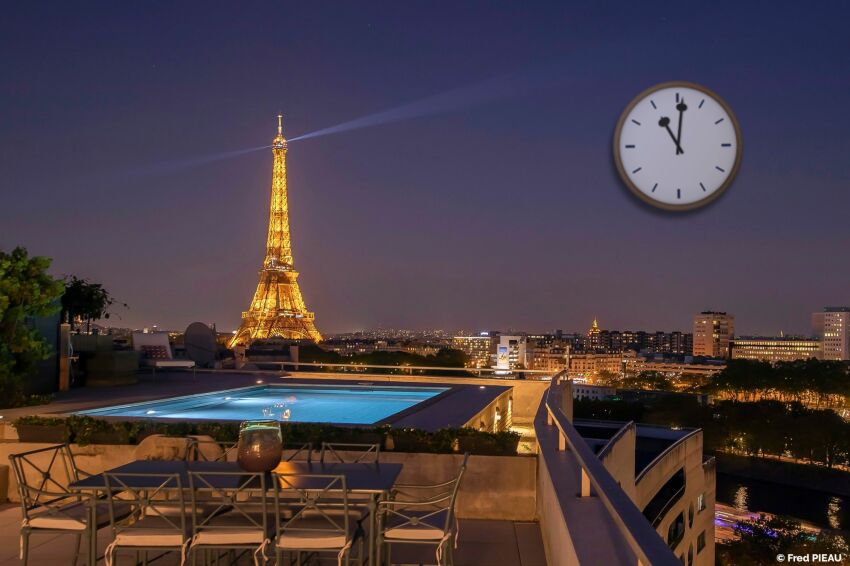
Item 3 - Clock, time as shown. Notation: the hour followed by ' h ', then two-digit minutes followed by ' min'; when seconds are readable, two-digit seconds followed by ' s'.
11 h 01 min
